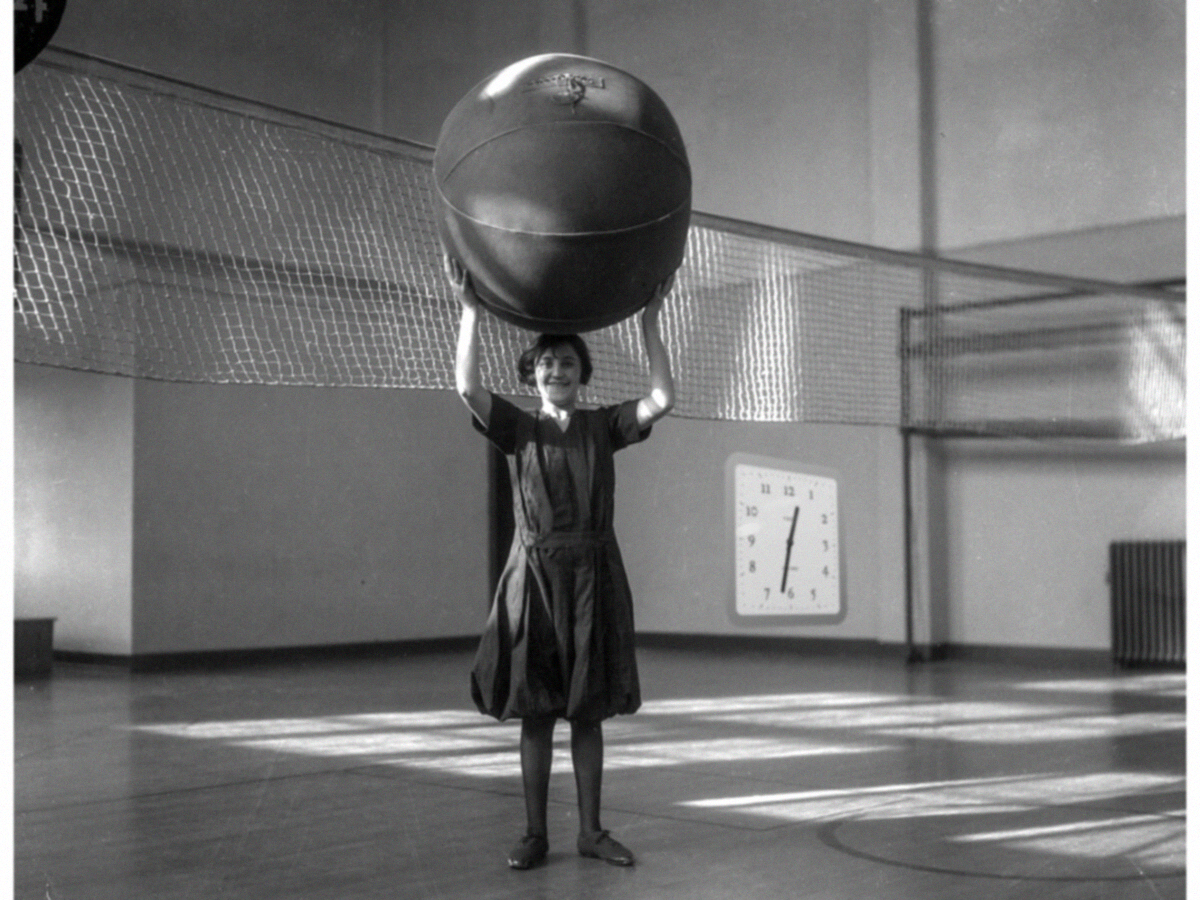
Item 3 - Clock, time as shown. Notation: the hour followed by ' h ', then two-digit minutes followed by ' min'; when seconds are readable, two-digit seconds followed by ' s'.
12 h 32 min
